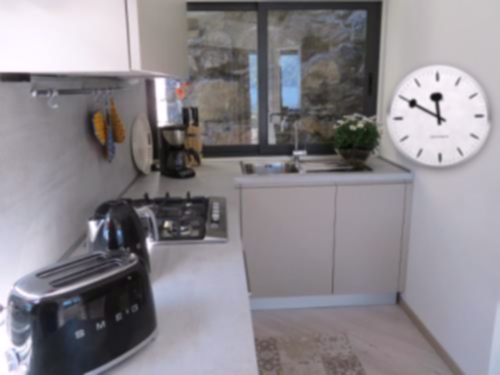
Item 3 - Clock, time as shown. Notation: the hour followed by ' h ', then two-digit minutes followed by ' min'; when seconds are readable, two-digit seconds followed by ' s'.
11 h 50 min
